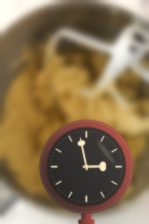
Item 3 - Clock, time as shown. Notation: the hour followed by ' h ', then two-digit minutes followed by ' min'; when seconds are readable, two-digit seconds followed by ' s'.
2 h 58 min
